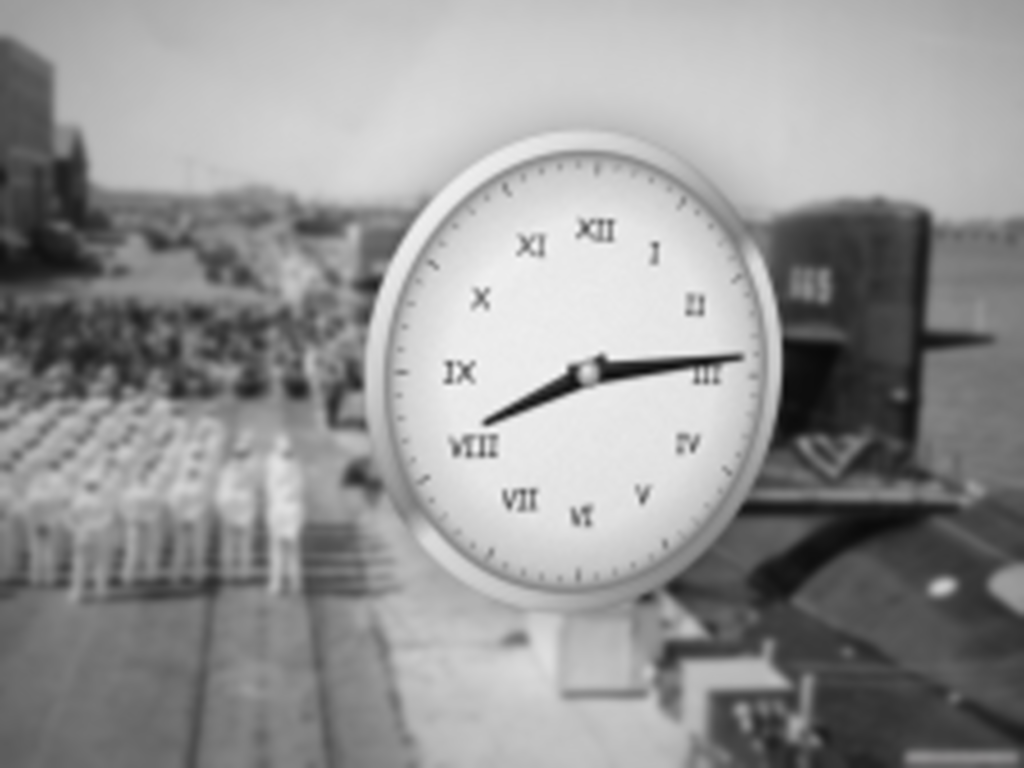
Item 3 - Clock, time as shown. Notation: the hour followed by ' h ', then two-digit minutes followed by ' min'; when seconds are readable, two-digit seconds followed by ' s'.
8 h 14 min
